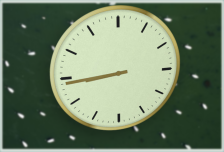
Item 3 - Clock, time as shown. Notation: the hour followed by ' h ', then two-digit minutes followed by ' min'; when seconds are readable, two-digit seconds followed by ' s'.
8 h 44 min
